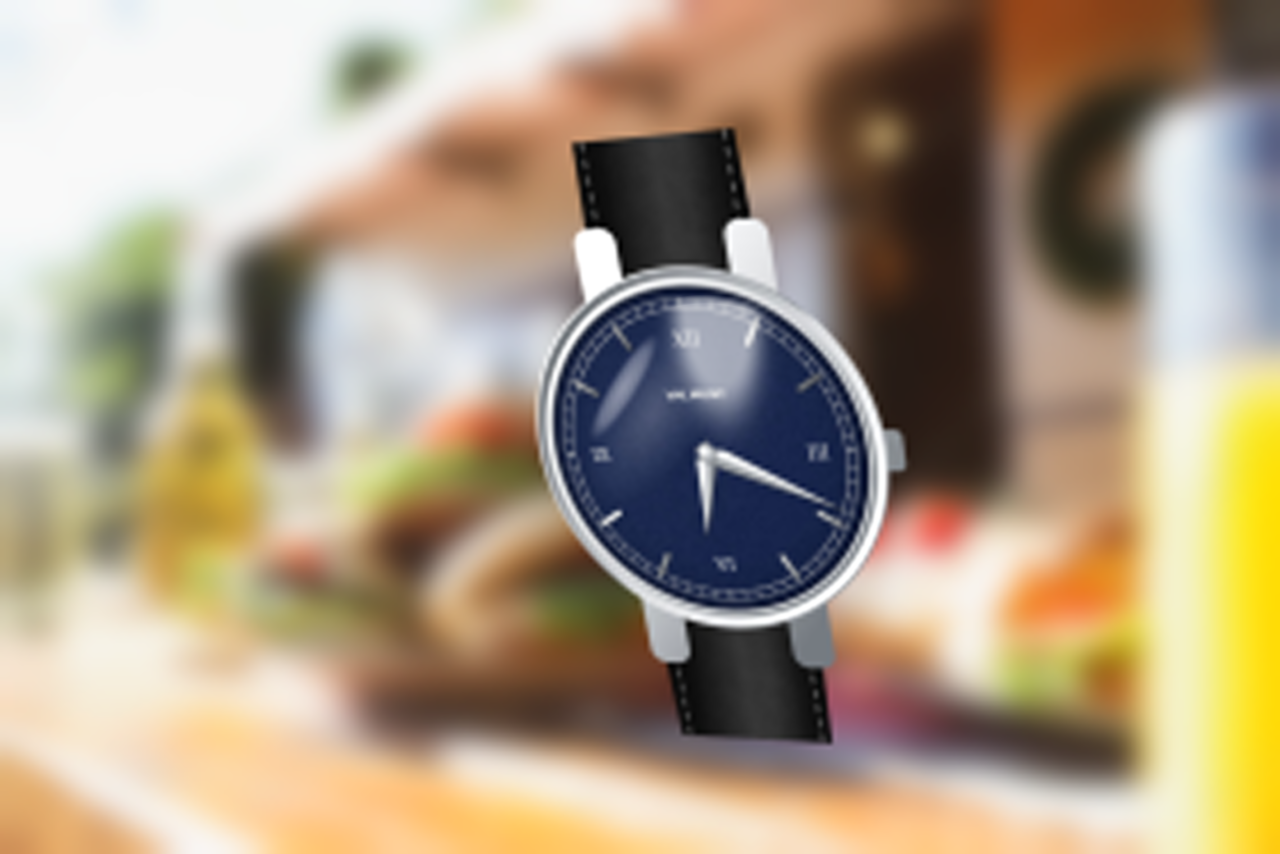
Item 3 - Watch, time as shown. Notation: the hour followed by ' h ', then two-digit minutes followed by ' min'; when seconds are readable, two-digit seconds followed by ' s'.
6 h 19 min
